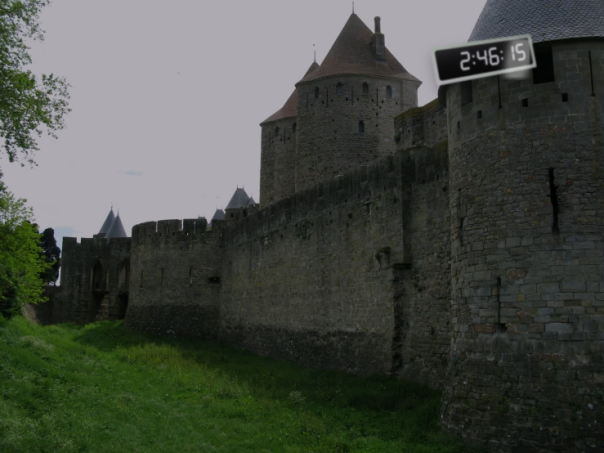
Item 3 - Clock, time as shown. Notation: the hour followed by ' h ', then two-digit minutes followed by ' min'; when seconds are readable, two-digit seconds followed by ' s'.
2 h 46 min 15 s
